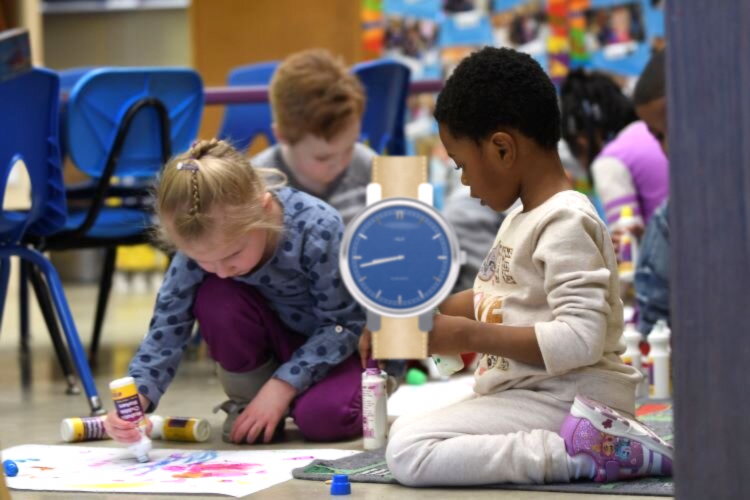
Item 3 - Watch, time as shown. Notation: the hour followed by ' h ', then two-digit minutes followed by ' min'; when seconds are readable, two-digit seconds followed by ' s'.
8 h 43 min
